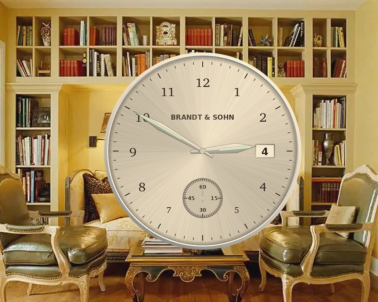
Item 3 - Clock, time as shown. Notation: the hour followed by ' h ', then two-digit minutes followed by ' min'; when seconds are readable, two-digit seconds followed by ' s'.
2 h 50 min
